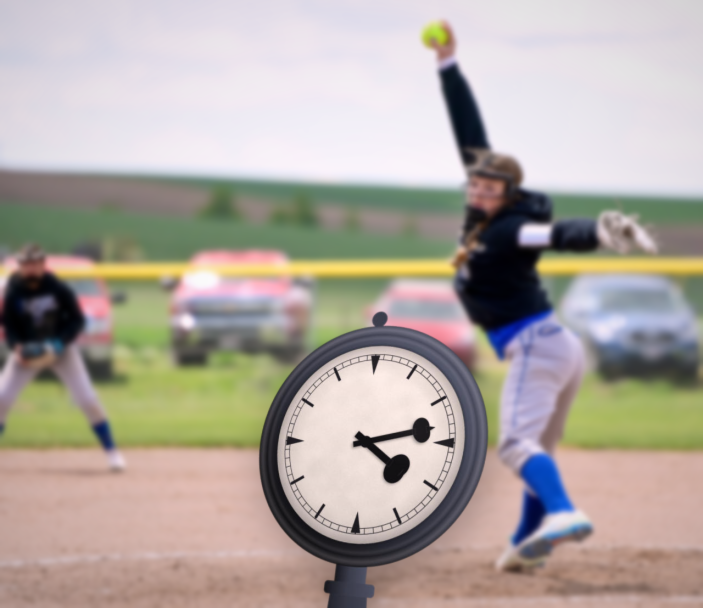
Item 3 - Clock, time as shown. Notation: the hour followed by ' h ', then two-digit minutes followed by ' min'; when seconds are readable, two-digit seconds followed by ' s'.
4 h 13 min
